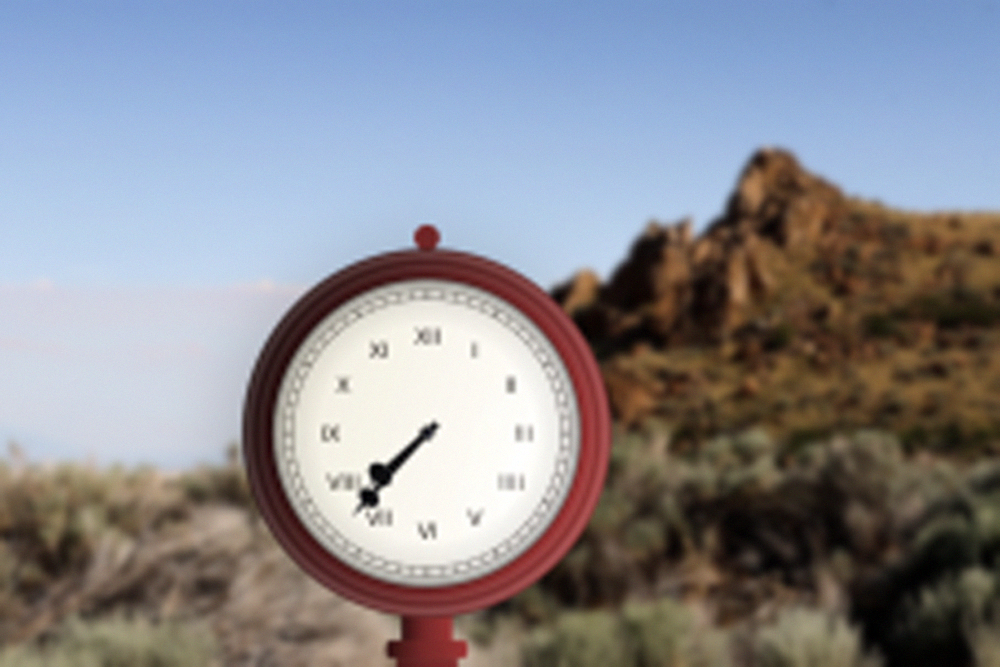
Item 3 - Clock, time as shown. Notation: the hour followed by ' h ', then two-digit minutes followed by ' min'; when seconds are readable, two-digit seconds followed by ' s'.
7 h 37 min
